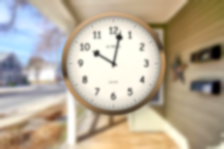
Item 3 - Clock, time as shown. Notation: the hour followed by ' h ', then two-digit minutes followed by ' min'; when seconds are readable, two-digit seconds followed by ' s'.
10 h 02 min
